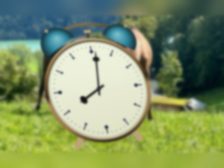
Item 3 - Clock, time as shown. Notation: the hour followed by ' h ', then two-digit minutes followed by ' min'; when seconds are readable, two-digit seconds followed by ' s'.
8 h 01 min
